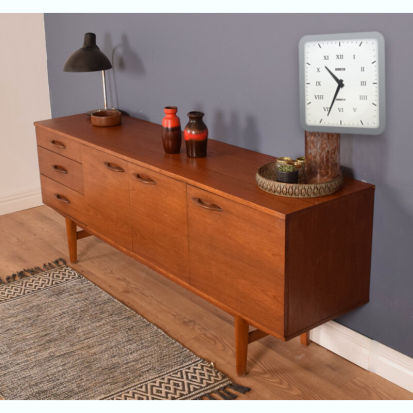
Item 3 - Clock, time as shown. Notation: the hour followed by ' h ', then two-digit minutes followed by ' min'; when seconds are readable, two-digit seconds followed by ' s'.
10 h 34 min
